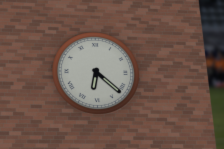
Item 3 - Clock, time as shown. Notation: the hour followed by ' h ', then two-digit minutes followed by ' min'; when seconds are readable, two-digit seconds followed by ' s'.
6 h 22 min
